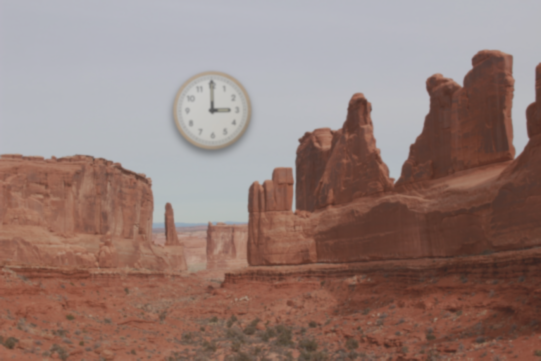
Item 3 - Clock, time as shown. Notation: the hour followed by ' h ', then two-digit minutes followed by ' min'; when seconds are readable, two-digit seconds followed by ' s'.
3 h 00 min
